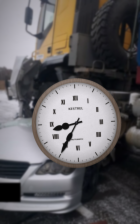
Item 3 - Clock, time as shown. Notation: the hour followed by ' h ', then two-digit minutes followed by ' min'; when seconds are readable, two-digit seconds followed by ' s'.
8 h 35 min
